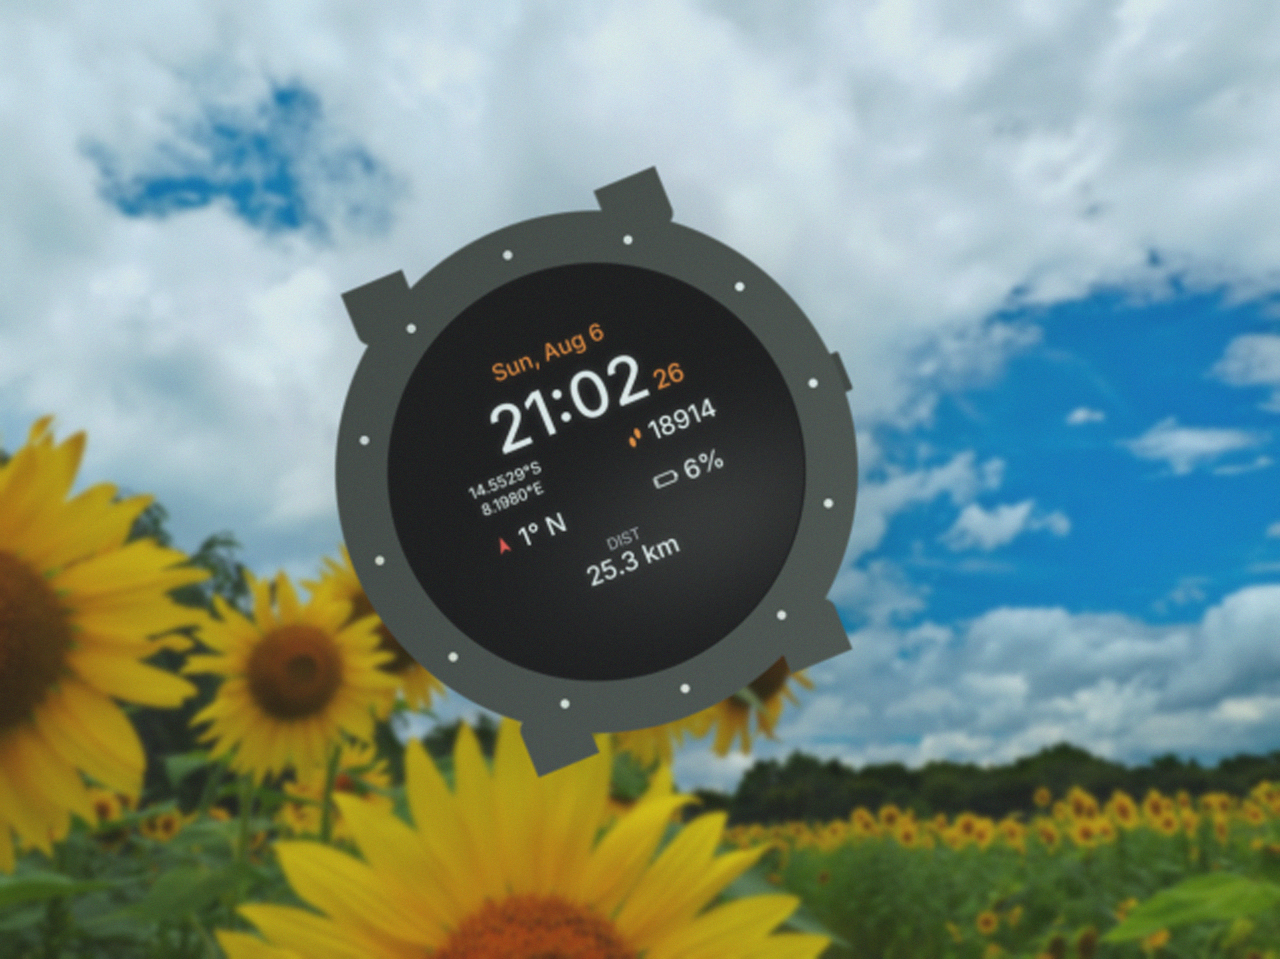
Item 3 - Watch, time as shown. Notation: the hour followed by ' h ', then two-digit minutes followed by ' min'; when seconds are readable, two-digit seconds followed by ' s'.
21 h 02 min 26 s
